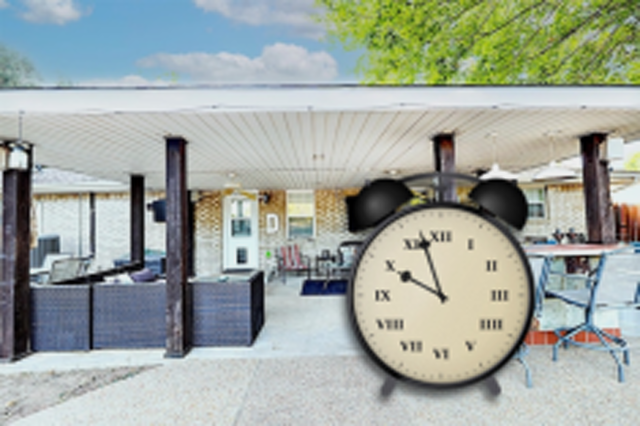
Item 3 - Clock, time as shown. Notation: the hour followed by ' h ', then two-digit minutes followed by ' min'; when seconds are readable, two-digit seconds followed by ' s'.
9 h 57 min
